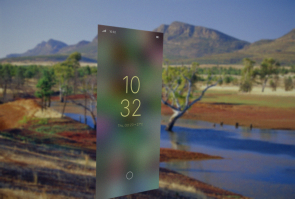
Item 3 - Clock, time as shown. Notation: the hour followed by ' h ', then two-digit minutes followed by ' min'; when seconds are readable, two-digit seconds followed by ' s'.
10 h 32 min
